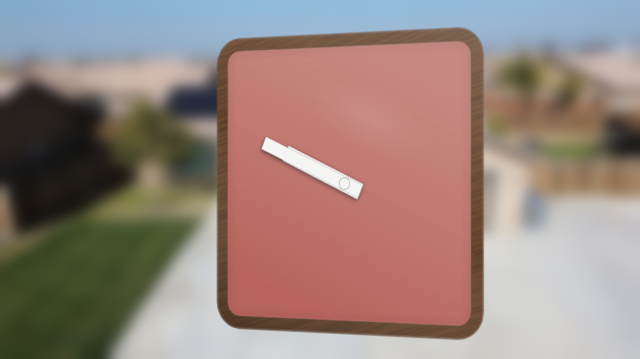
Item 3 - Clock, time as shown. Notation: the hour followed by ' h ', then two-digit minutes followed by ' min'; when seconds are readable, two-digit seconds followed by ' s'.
9 h 49 min
